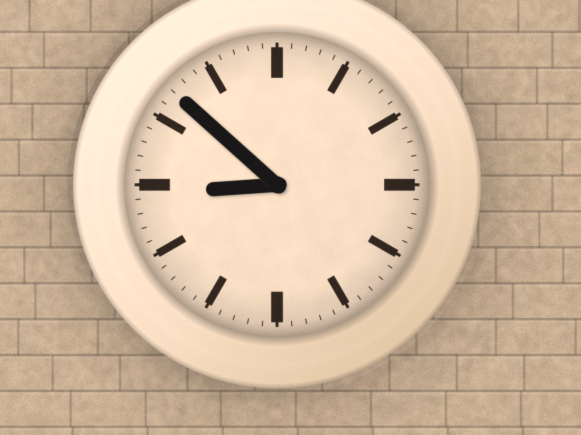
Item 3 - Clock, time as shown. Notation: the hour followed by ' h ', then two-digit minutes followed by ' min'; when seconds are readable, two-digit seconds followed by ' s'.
8 h 52 min
